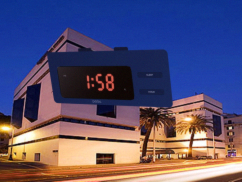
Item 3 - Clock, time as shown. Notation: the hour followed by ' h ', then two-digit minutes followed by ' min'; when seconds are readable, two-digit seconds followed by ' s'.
1 h 58 min
